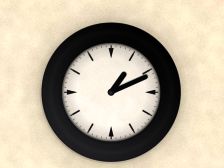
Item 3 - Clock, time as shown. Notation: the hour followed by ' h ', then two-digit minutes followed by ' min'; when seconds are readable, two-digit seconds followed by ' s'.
1 h 11 min
